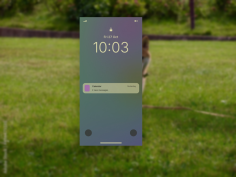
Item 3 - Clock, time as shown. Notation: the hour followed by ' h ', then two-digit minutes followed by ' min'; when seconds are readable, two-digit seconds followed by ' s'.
10 h 03 min
